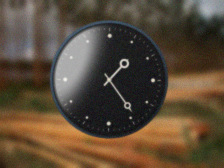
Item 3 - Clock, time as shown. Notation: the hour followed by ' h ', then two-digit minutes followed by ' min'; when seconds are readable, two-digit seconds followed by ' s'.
1 h 24 min
